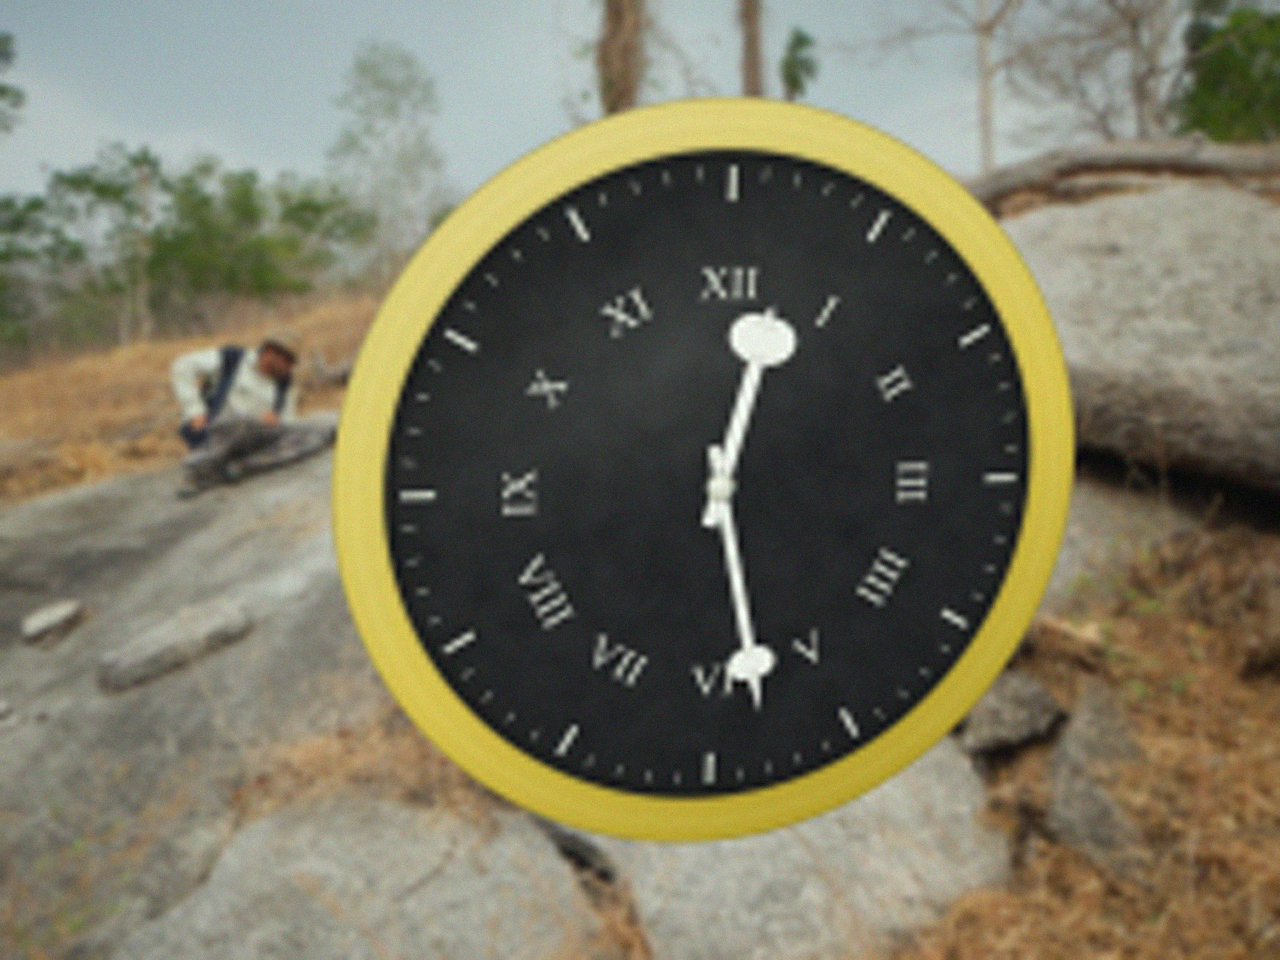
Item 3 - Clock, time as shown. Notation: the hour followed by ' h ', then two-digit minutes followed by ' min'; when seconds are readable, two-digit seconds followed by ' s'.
12 h 28 min
